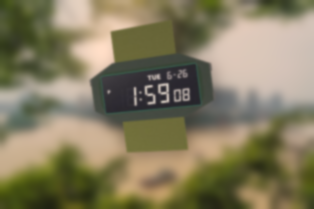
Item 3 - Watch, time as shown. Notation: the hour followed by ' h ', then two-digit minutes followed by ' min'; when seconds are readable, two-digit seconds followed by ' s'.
1 h 59 min 08 s
